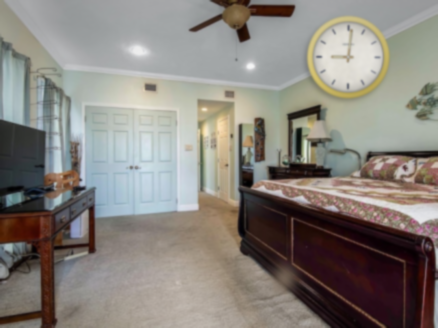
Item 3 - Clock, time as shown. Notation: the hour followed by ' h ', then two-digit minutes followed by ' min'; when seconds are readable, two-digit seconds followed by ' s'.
9 h 01 min
